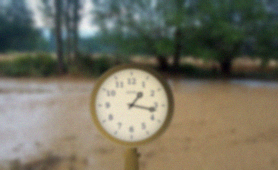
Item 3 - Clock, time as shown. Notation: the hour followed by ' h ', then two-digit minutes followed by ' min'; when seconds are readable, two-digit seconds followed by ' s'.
1 h 17 min
